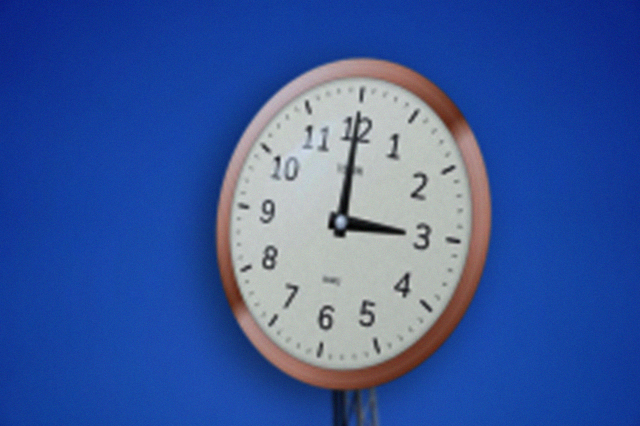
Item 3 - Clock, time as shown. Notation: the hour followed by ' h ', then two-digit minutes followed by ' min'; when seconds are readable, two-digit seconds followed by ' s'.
3 h 00 min
